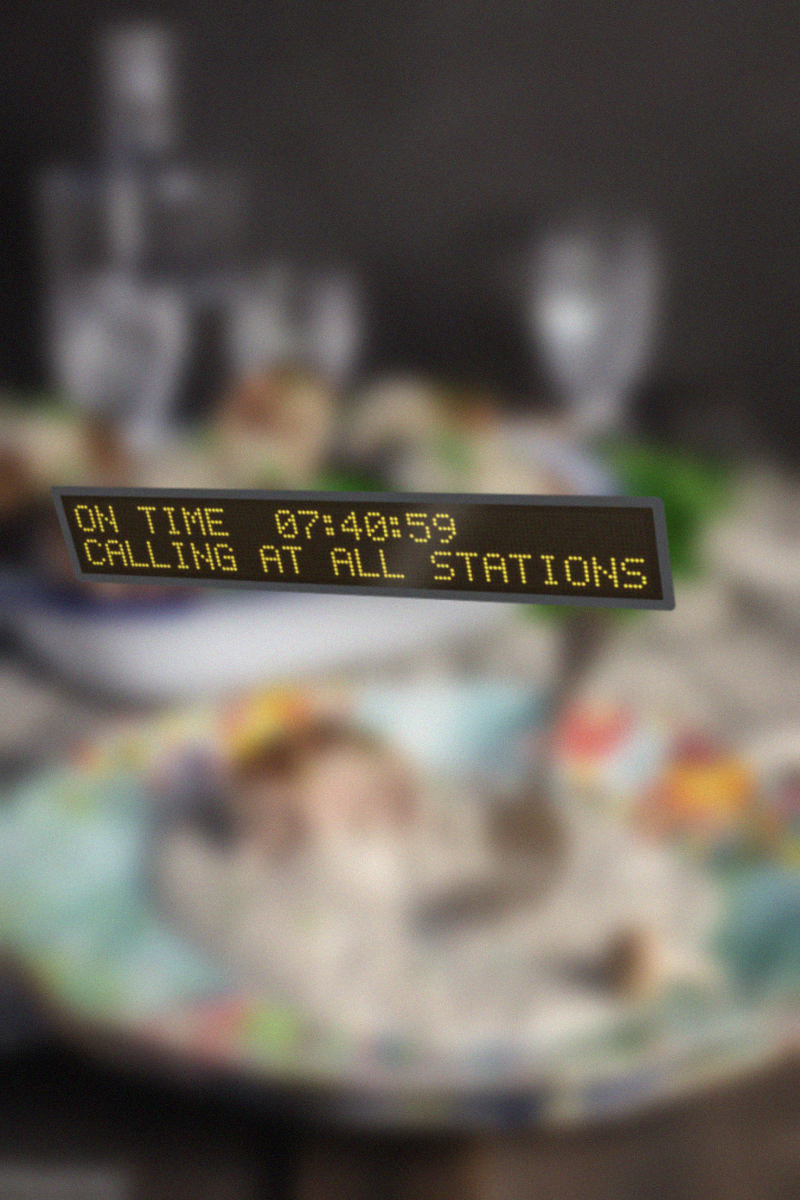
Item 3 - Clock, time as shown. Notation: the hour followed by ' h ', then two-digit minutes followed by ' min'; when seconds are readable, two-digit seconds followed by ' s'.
7 h 40 min 59 s
